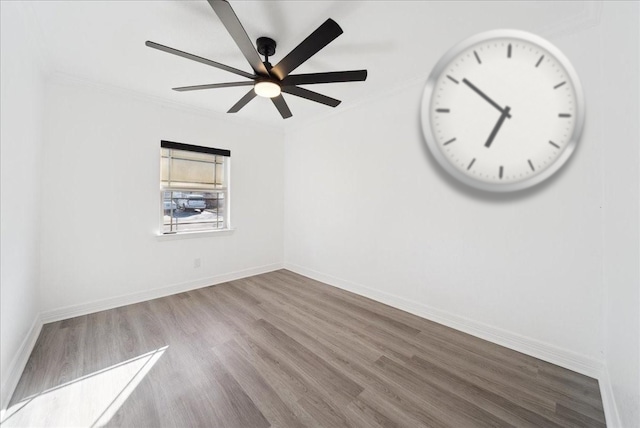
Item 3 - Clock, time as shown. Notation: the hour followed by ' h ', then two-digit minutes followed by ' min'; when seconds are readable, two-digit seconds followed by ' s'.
6 h 51 min
